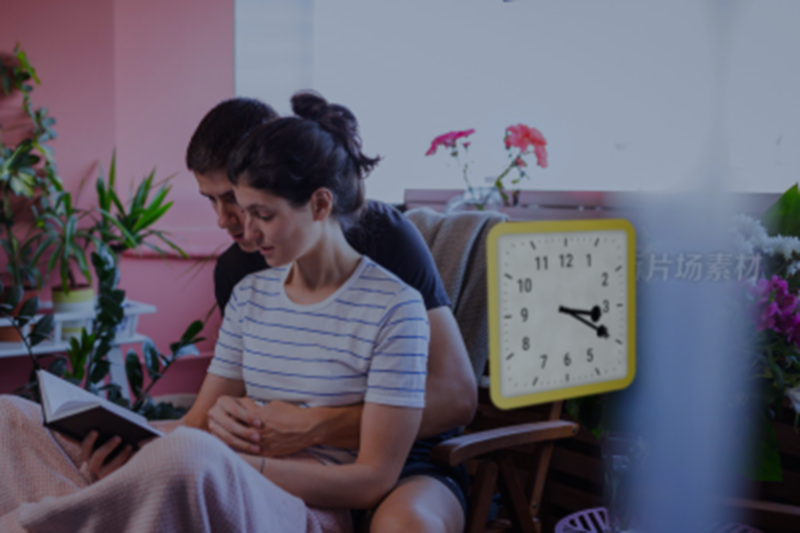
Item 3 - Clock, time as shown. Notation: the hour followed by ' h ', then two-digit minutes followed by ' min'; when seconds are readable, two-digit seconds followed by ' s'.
3 h 20 min
